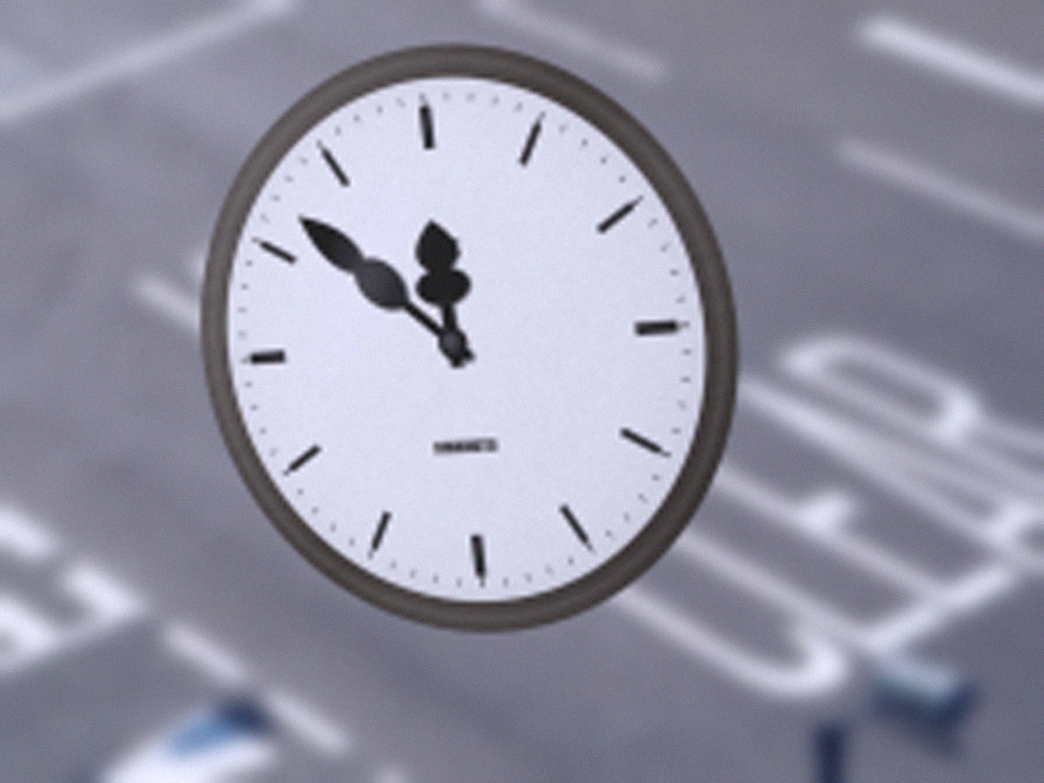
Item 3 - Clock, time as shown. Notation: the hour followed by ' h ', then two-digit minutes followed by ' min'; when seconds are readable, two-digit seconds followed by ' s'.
11 h 52 min
